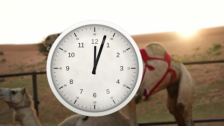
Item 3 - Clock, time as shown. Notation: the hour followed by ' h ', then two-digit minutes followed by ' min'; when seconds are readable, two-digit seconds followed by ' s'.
12 h 03 min
